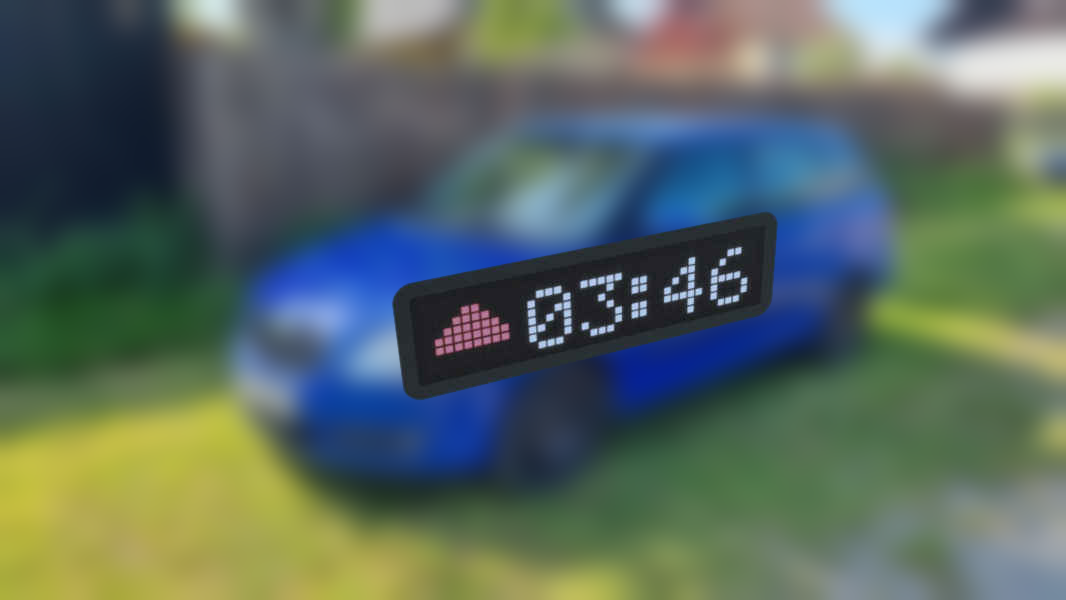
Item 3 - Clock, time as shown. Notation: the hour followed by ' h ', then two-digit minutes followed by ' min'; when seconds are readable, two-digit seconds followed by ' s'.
3 h 46 min
